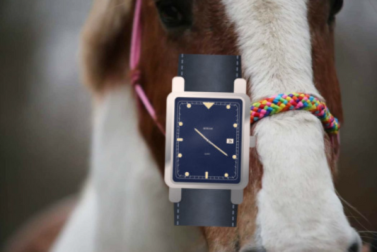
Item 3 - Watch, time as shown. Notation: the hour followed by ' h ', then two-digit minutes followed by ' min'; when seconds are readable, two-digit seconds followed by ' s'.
10 h 21 min
